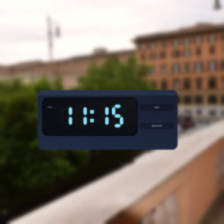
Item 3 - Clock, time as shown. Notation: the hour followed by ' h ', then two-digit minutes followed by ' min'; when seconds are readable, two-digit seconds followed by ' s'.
11 h 15 min
